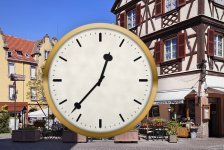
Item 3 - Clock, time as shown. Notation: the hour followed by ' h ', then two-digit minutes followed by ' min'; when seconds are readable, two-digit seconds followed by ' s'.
12 h 37 min
